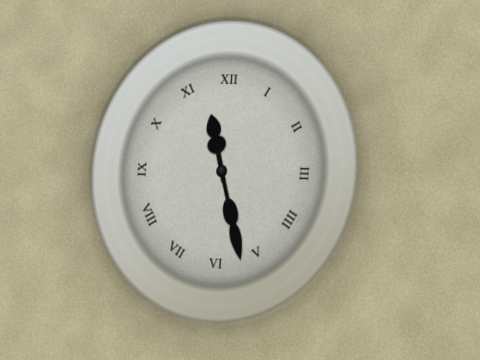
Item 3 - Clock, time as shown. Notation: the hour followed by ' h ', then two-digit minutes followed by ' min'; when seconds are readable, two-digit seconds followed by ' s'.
11 h 27 min
